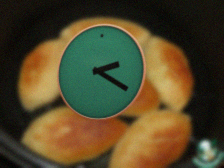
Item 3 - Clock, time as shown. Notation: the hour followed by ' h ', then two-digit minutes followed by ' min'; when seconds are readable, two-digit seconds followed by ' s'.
2 h 19 min
